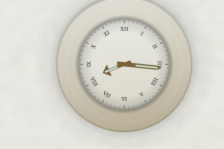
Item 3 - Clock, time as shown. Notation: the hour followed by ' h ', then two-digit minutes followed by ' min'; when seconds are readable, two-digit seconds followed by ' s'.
8 h 16 min
